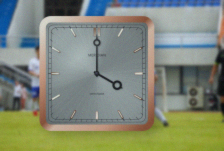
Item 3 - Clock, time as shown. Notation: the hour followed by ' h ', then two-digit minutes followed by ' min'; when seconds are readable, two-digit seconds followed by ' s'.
4 h 00 min
